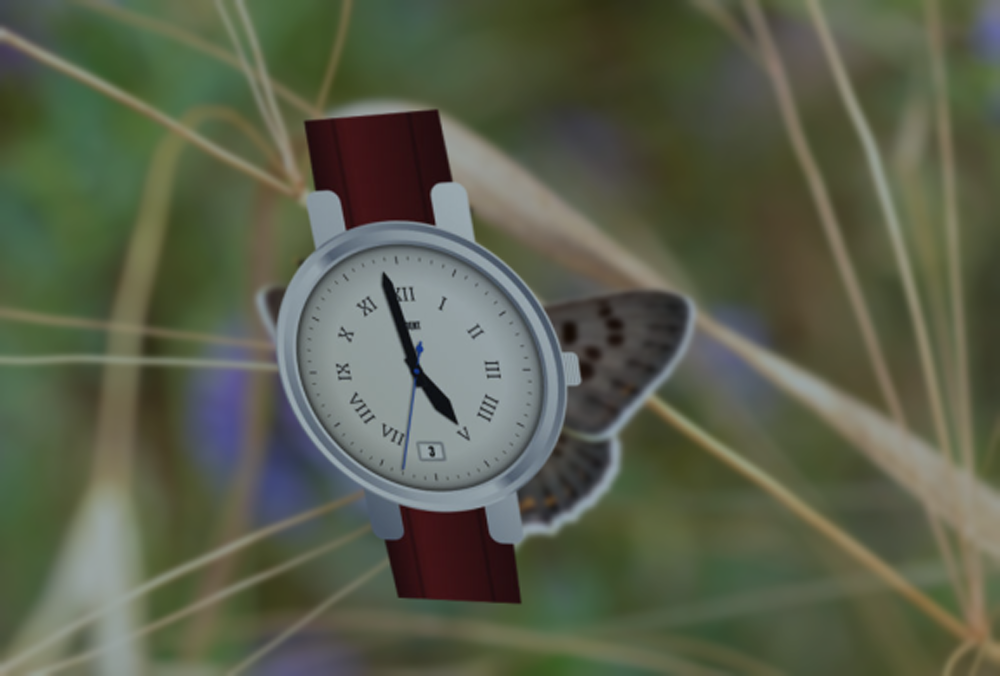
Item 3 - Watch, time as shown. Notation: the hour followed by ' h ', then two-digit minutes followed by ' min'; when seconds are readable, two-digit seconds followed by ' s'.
4 h 58 min 33 s
